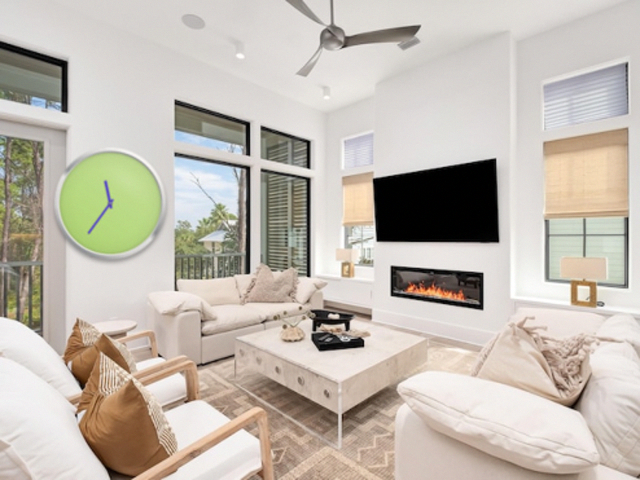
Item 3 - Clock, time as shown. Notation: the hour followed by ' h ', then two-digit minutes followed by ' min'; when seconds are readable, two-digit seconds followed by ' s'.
11 h 36 min
